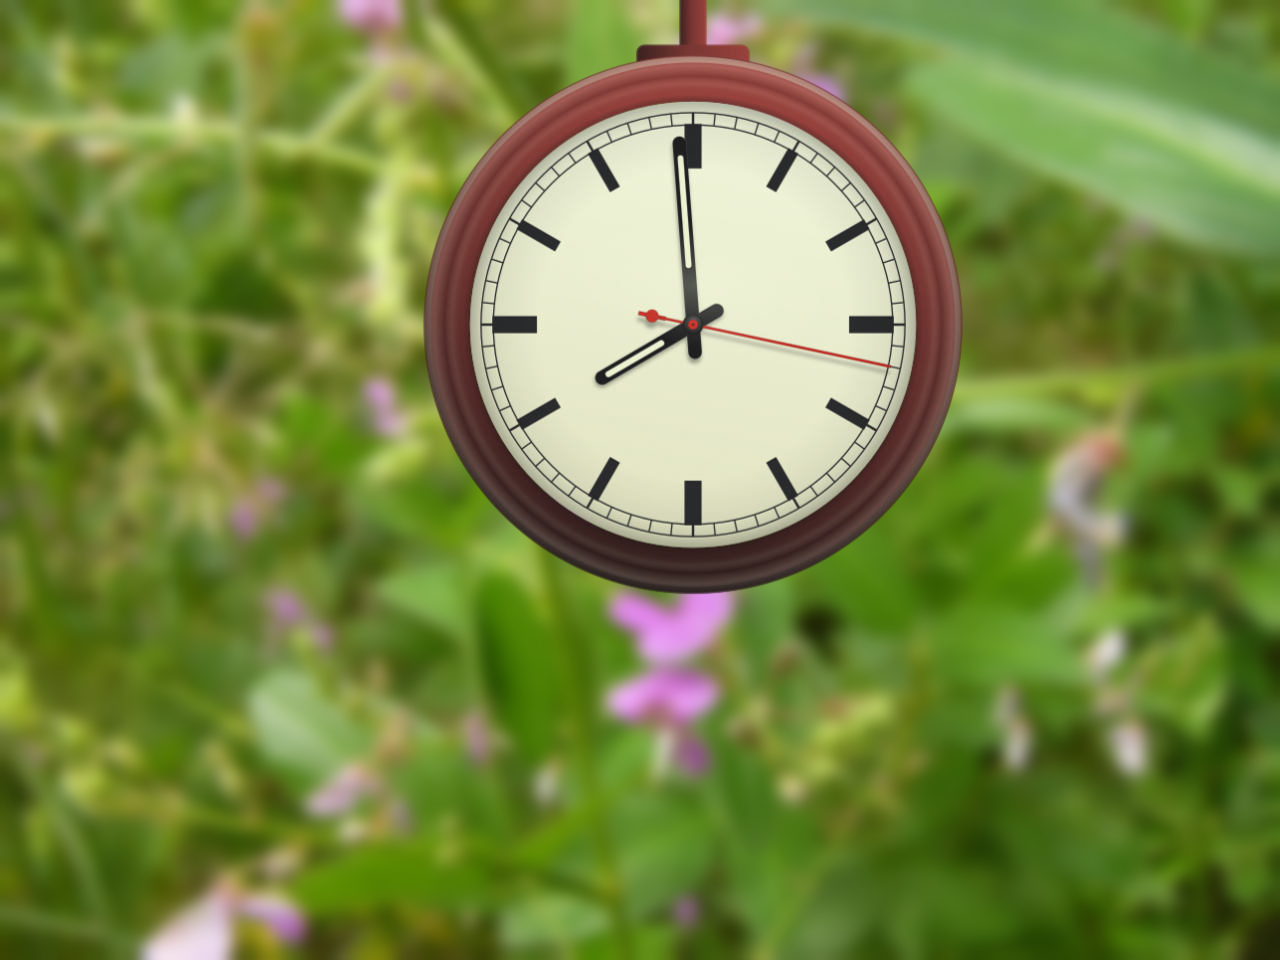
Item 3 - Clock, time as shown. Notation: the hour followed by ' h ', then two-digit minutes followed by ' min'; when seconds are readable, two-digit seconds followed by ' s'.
7 h 59 min 17 s
